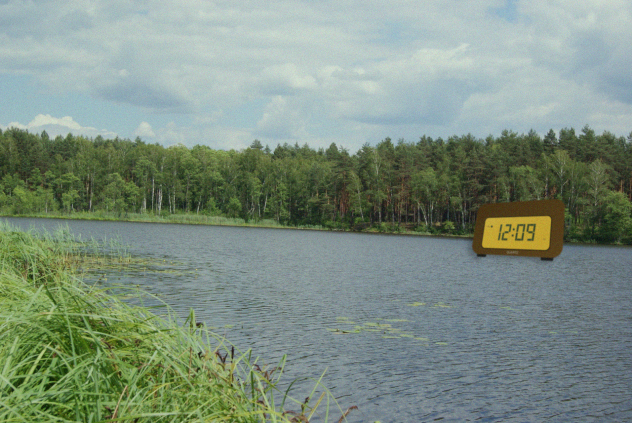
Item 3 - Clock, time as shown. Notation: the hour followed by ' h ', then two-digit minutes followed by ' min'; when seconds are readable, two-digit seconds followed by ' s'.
12 h 09 min
